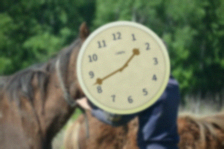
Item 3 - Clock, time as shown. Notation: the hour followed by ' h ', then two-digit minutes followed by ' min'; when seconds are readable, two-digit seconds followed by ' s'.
1 h 42 min
